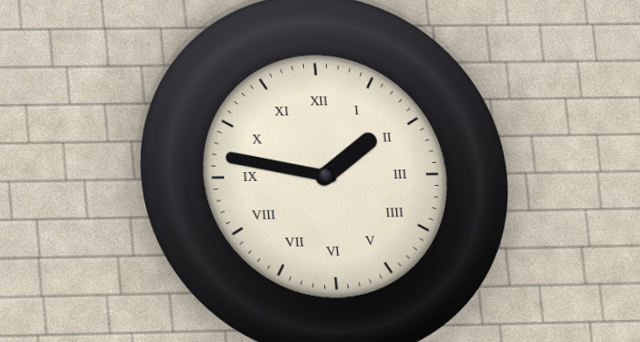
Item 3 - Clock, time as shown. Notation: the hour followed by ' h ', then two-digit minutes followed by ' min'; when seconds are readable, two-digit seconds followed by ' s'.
1 h 47 min
